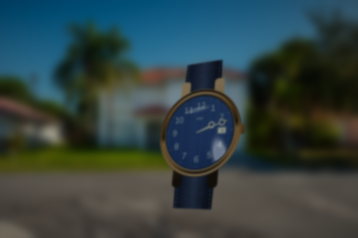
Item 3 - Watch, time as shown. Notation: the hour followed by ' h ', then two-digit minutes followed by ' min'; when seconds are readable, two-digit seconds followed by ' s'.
2 h 12 min
